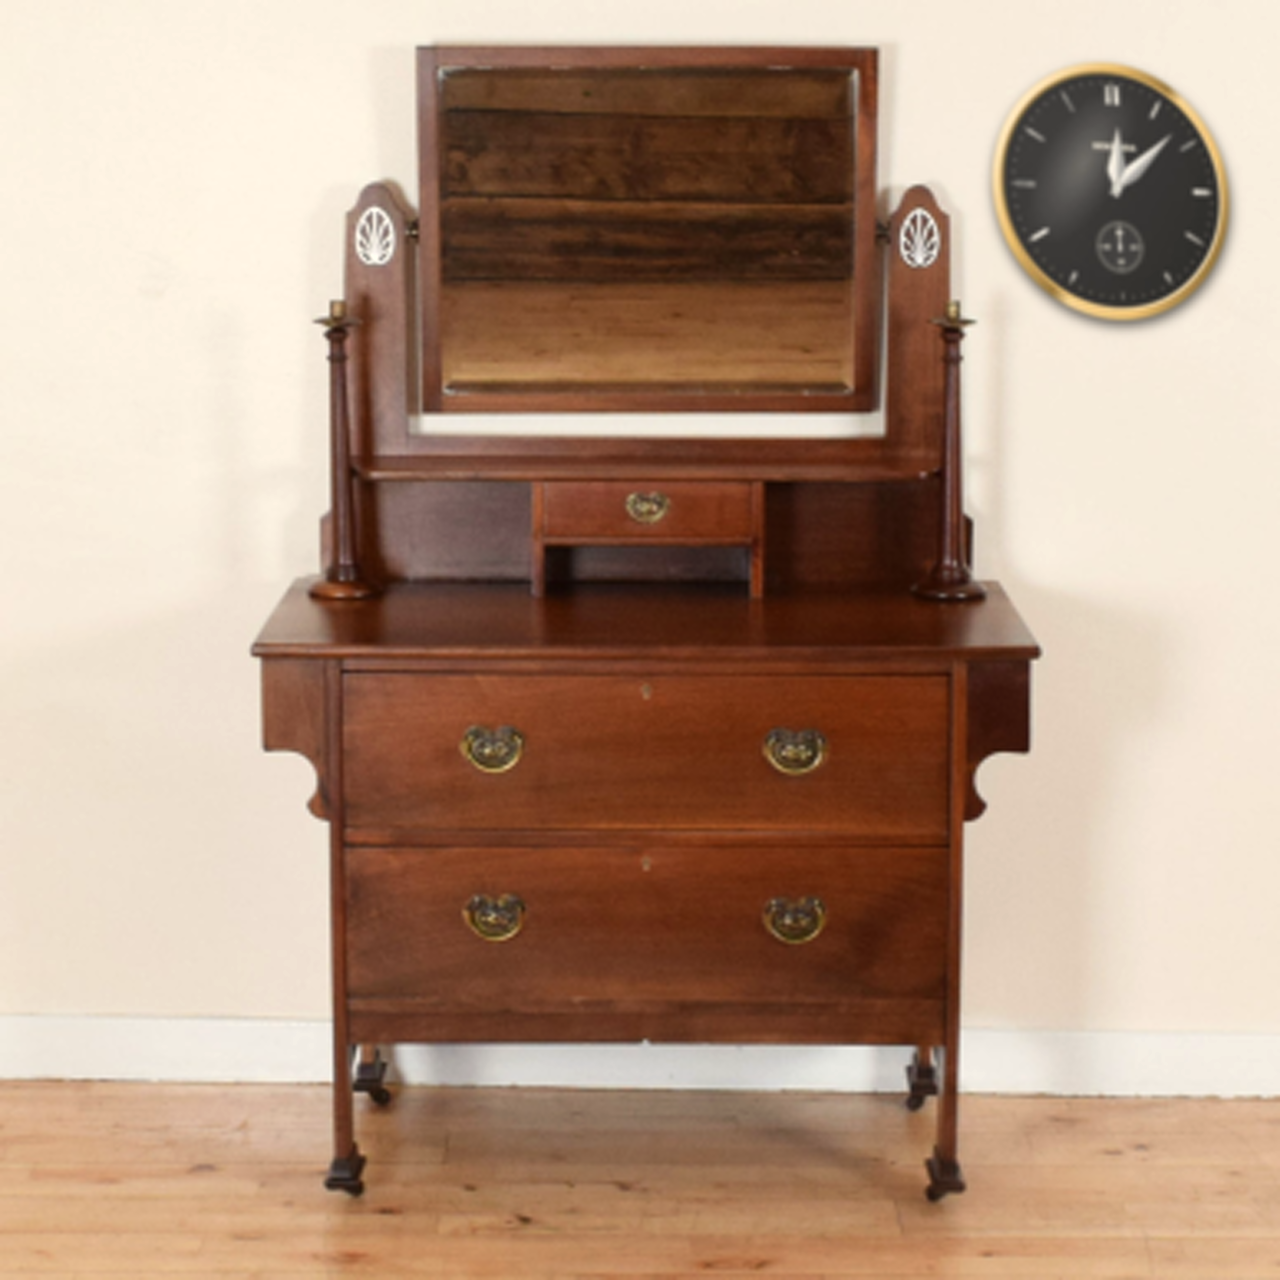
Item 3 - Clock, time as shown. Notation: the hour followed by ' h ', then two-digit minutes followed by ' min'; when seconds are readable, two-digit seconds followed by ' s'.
12 h 08 min
